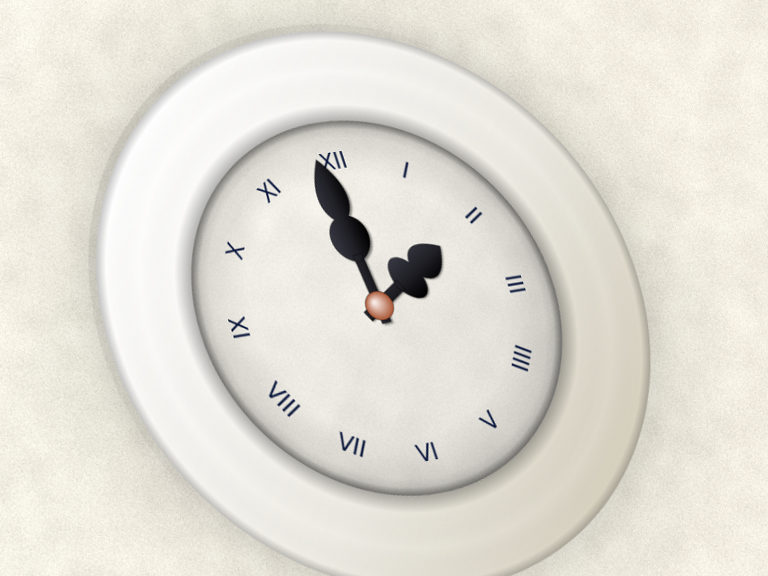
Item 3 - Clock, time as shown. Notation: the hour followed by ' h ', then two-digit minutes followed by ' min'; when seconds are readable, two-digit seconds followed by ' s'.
1 h 59 min
